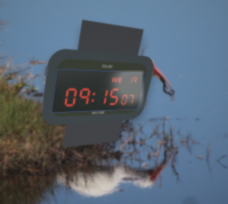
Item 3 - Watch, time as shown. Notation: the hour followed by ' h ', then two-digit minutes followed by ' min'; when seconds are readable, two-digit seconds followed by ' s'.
9 h 15 min 07 s
